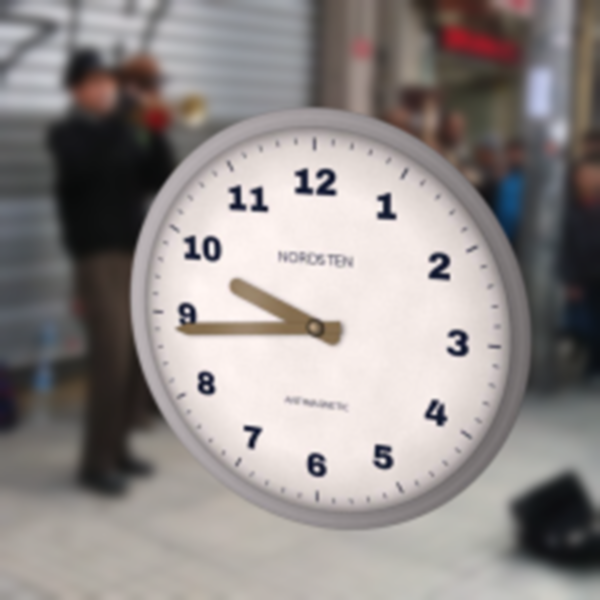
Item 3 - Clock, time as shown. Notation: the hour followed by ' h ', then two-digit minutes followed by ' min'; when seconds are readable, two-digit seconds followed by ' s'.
9 h 44 min
